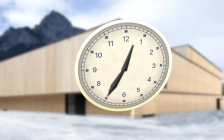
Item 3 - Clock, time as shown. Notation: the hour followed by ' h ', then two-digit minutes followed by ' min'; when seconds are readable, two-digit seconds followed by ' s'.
12 h 35 min
